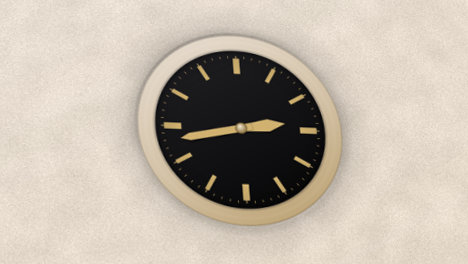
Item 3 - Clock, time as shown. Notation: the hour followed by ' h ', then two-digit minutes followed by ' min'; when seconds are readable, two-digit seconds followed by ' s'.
2 h 43 min
